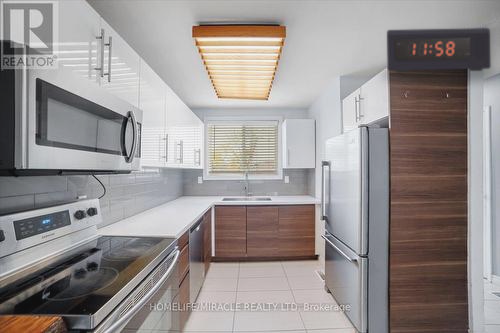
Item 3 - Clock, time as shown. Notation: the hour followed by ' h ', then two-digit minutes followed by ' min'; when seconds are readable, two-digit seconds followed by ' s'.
11 h 58 min
